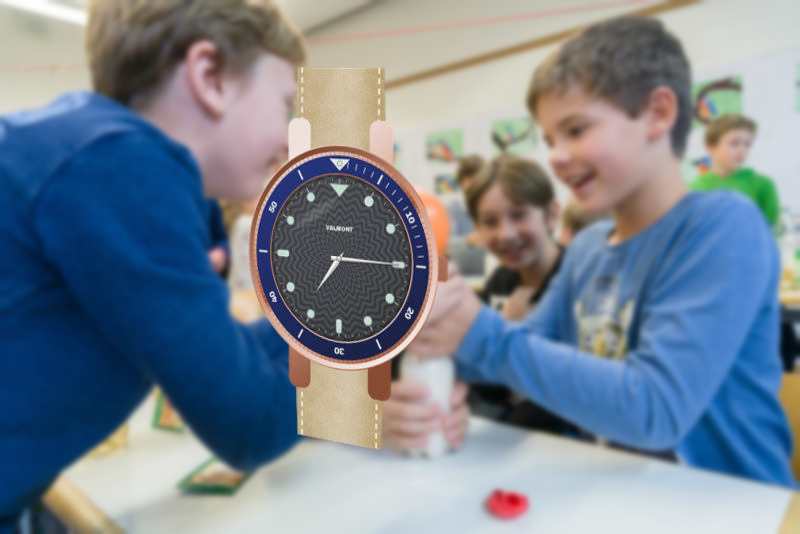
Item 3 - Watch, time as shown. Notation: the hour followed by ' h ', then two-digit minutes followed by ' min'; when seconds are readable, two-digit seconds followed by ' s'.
7 h 15 min
